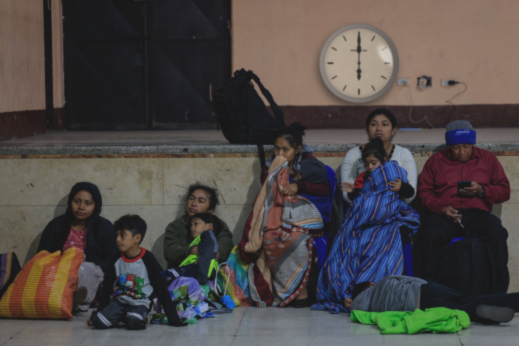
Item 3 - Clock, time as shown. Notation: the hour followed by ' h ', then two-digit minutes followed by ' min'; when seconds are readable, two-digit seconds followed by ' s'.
6 h 00 min
